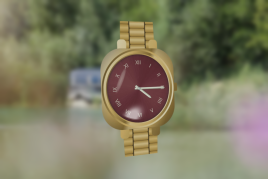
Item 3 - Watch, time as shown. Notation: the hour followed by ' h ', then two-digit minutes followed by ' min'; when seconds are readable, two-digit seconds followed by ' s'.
4 h 15 min
